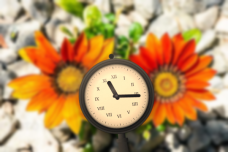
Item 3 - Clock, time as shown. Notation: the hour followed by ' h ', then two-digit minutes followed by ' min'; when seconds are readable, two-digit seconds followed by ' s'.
11 h 16 min
